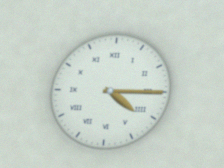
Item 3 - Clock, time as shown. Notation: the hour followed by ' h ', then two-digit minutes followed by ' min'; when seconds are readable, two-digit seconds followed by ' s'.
4 h 15 min
